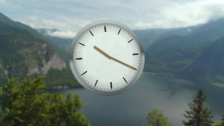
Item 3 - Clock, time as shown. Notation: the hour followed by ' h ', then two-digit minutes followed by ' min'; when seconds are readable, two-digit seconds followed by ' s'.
10 h 20 min
